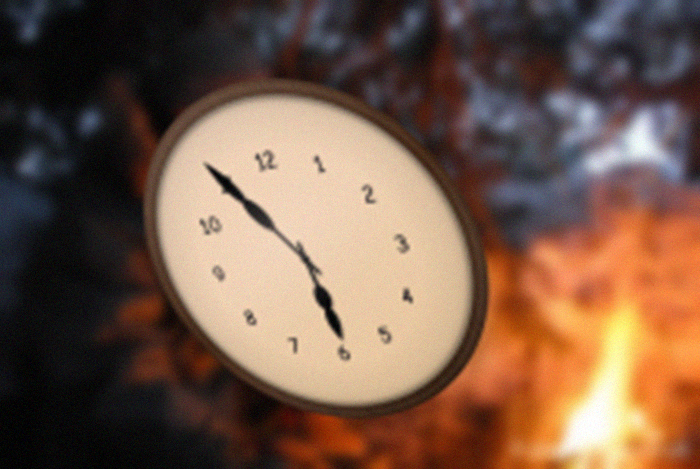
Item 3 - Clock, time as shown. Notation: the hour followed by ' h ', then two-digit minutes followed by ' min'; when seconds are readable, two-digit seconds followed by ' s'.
5 h 55 min
